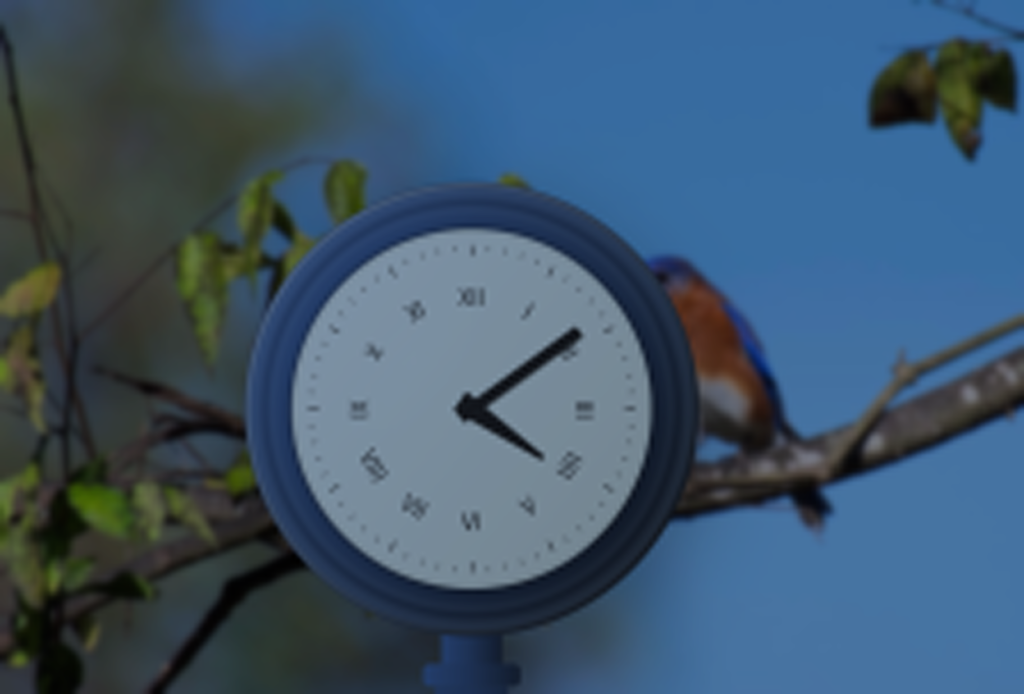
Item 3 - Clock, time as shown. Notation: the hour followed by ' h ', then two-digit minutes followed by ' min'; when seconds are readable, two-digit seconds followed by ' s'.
4 h 09 min
